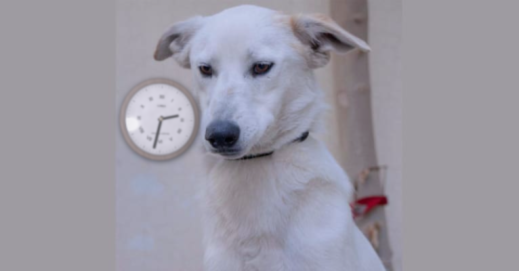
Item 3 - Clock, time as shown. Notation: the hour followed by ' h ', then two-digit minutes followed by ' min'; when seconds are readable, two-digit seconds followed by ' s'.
2 h 32 min
